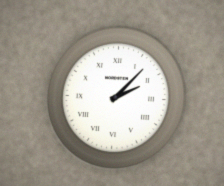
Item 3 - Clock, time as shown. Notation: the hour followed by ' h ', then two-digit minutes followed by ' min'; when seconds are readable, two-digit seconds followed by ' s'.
2 h 07 min
